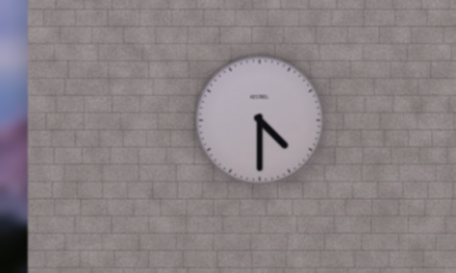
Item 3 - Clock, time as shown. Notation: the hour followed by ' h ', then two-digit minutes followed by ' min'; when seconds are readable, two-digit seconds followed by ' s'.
4 h 30 min
